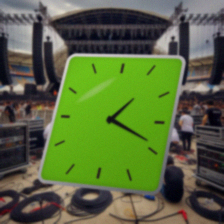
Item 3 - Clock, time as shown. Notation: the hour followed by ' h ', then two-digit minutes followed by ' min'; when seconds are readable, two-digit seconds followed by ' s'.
1 h 19 min
